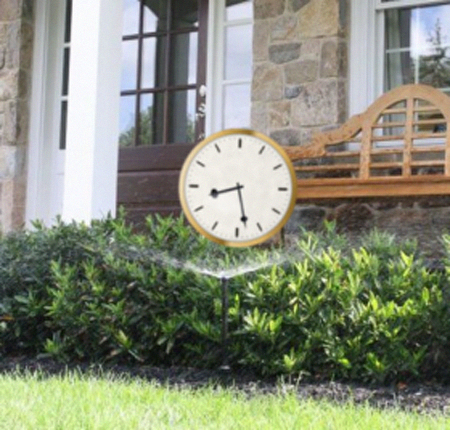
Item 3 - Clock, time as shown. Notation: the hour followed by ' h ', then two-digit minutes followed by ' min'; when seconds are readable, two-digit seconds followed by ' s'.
8 h 28 min
